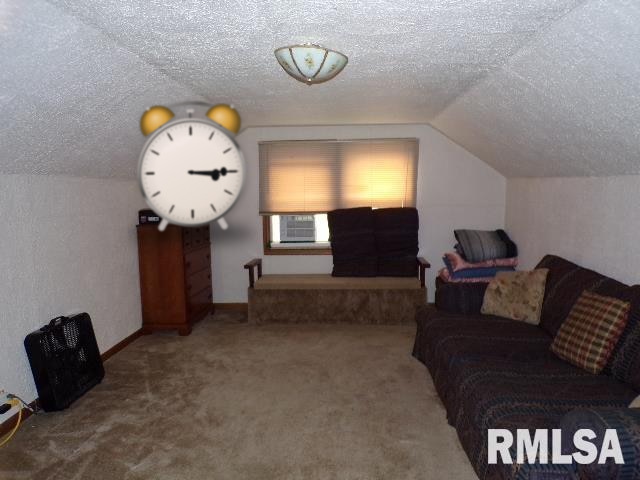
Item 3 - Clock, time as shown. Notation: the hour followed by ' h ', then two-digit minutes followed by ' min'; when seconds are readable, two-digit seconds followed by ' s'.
3 h 15 min
